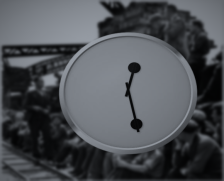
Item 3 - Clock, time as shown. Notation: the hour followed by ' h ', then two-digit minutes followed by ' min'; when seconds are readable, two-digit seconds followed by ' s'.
12 h 28 min
